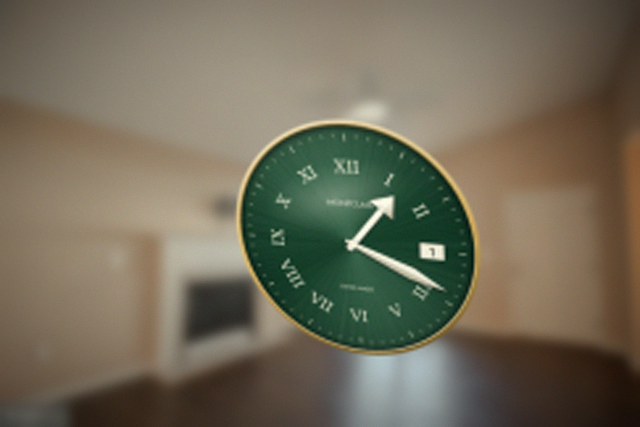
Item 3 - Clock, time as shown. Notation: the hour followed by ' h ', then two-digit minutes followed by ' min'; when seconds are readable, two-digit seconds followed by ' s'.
1 h 19 min
